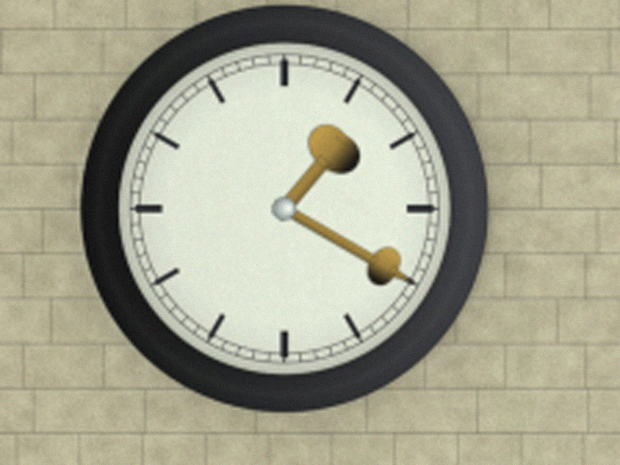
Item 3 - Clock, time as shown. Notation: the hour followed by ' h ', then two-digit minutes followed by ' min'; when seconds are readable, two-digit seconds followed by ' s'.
1 h 20 min
